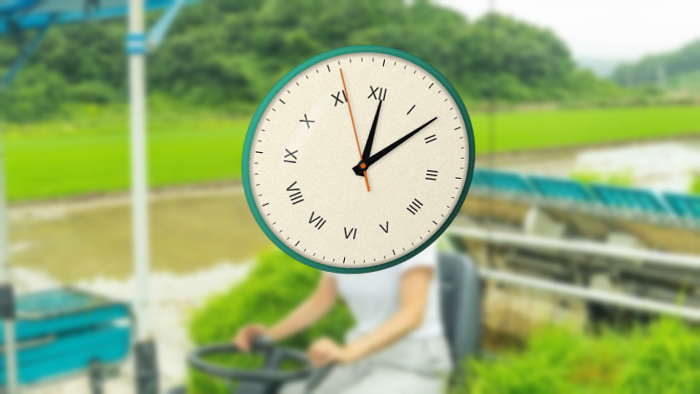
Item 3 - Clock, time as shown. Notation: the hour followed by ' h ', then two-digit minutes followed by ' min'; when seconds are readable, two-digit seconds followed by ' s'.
12 h 07 min 56 s
